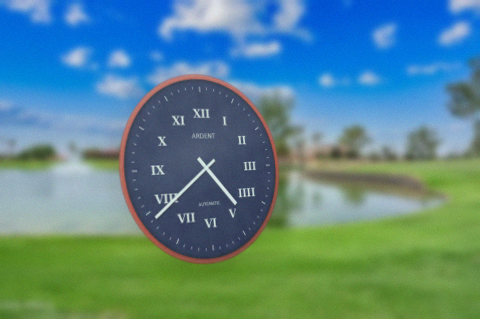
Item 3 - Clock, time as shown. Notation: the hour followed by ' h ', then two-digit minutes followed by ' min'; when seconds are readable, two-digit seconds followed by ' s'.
4 h 39 min
